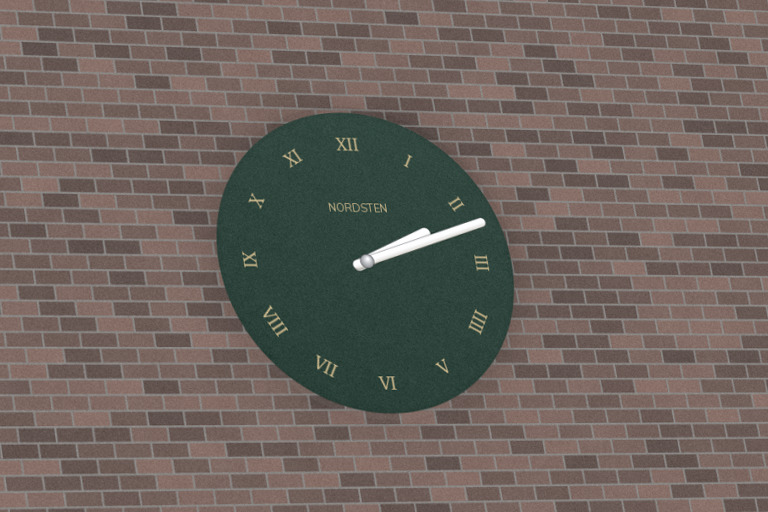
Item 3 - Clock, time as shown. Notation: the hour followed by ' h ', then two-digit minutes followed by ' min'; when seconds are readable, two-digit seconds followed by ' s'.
2 h 12 min
